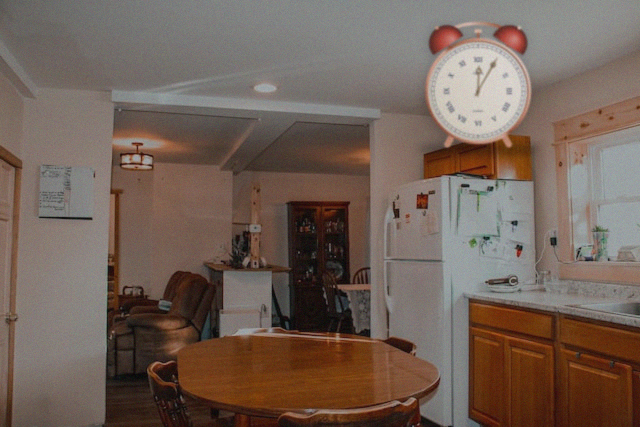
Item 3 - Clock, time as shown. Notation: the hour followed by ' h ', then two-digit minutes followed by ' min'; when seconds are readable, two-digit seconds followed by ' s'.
12 h 05 min
